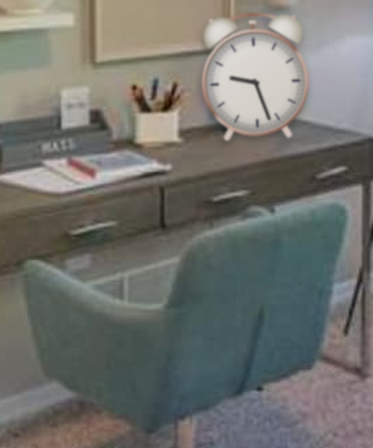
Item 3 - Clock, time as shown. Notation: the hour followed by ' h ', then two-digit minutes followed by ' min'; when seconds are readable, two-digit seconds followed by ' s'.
9 h 27 min
